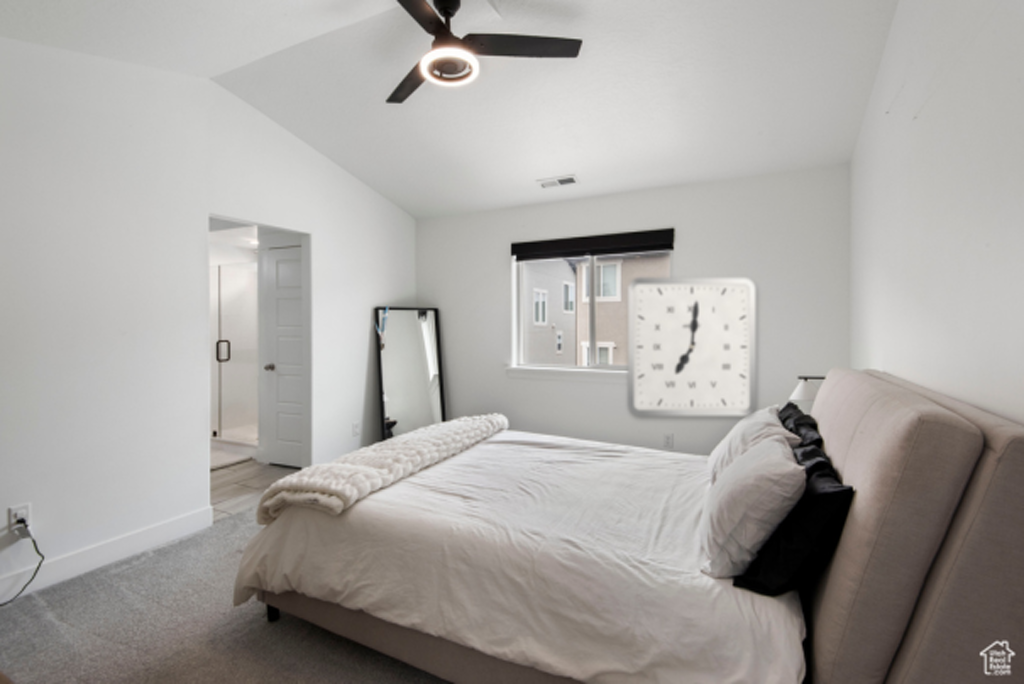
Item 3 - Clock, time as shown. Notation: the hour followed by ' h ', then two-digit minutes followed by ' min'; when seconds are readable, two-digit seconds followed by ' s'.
7 h 01 min
